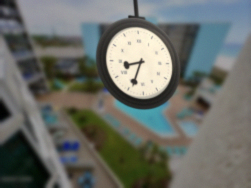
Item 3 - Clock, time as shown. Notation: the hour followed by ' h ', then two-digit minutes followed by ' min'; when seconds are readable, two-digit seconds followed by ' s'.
8 h 34 min
